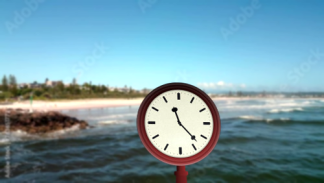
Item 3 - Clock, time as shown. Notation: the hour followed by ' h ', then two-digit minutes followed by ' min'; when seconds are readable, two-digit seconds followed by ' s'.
11 h 23 min
